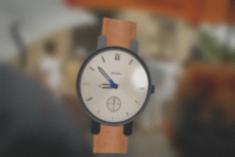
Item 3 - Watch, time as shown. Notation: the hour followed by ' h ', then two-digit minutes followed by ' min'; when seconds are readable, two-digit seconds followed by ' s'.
8 h 52 min
